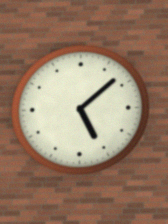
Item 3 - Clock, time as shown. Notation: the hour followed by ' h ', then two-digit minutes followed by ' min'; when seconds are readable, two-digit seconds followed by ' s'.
5 h 08 min
